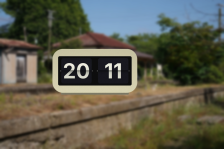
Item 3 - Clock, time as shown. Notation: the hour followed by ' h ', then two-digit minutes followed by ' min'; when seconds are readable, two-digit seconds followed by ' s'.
20 h 11 min
